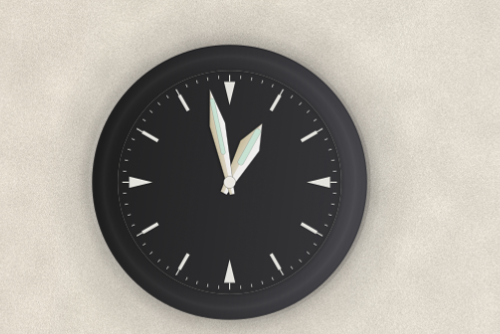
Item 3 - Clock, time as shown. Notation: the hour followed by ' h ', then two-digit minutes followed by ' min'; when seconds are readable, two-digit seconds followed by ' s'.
12 h 58 min
